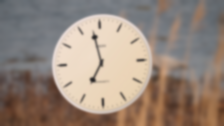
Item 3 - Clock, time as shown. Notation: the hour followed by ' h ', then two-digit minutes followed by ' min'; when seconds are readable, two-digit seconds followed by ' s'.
6 h 58 min
